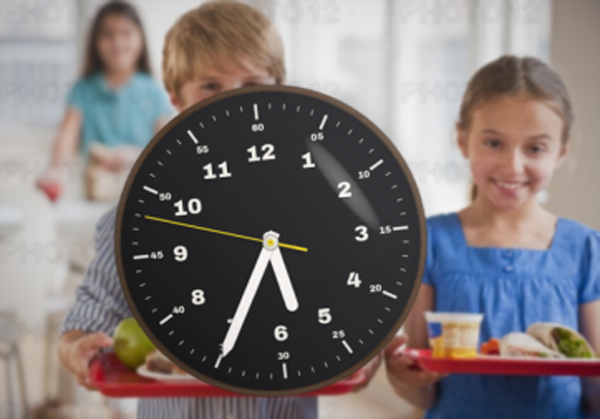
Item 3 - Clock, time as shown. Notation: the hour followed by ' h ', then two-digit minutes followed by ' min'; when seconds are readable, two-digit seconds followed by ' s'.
5 h 34 min 48 s
